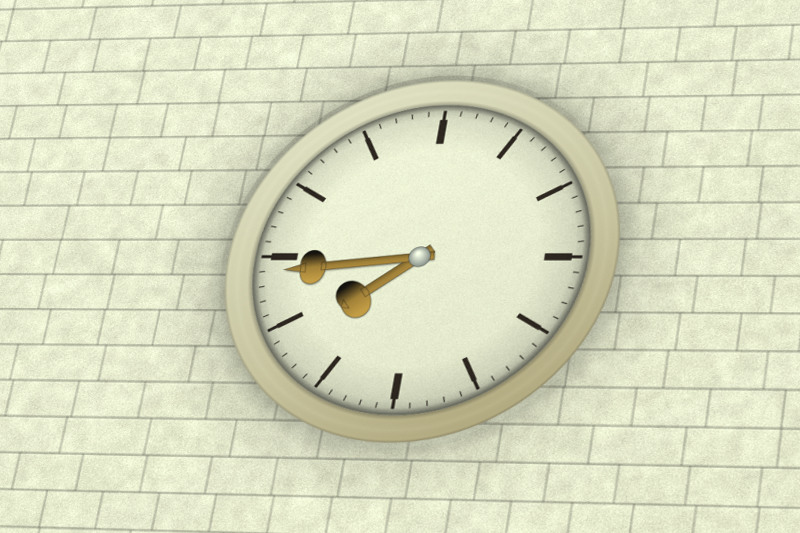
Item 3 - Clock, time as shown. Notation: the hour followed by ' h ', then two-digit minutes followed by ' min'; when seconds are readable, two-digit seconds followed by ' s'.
7 h 44 min
